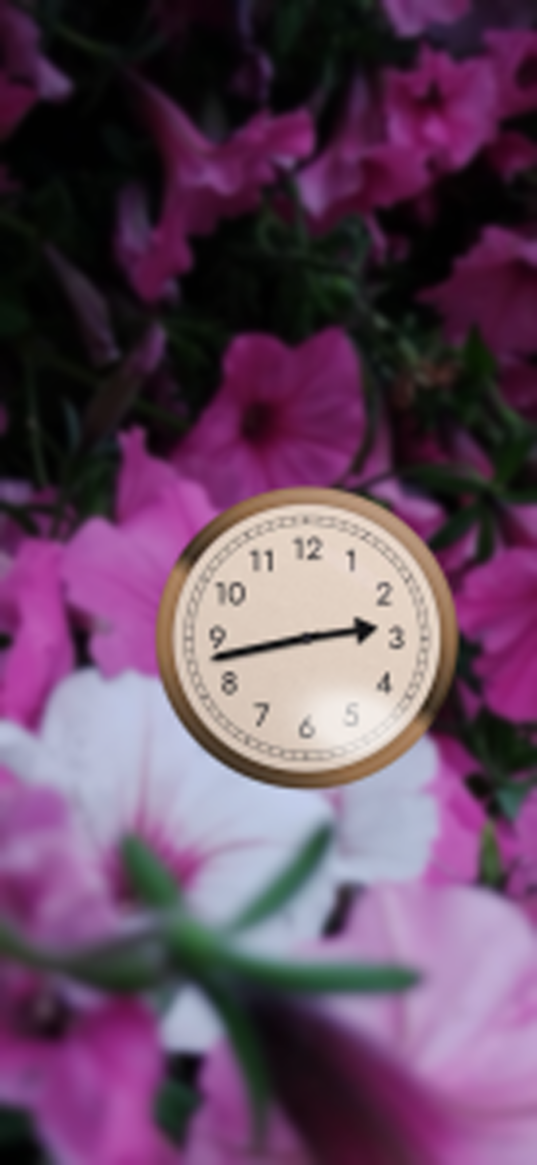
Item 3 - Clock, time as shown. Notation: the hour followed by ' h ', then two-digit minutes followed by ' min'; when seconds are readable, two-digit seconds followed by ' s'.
2 h 43 min
